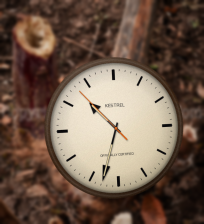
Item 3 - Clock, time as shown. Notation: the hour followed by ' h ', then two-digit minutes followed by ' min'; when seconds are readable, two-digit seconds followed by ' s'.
10 h 32 min 53 s
